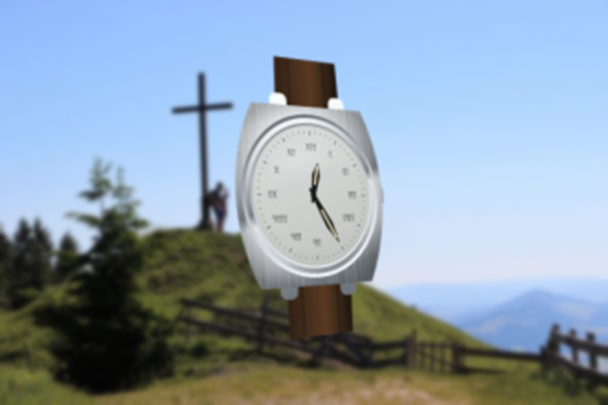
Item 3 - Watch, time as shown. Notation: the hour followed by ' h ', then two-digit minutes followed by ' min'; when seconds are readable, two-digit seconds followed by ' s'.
12 h 25 min
